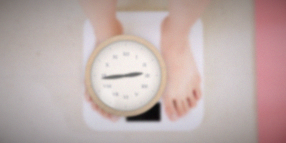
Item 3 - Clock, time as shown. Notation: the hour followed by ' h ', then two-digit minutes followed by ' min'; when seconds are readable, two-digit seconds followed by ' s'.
2 h 44 min
